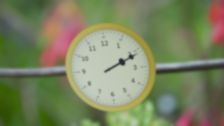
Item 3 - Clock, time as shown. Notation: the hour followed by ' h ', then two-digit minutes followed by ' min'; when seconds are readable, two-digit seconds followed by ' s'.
2 h 11 min
